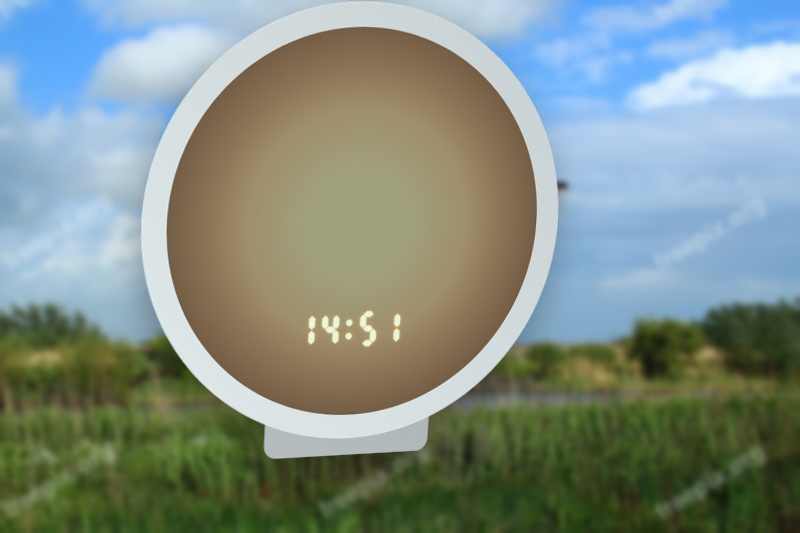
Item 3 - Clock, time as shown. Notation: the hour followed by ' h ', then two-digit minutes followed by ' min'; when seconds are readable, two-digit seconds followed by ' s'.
14 h 51 min
